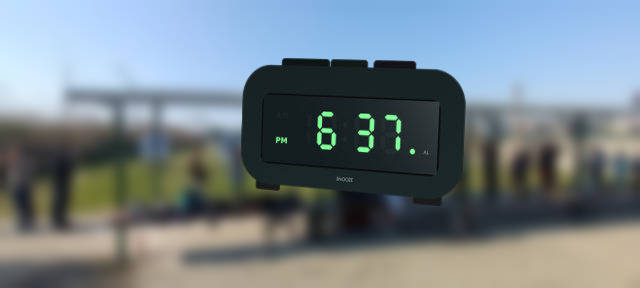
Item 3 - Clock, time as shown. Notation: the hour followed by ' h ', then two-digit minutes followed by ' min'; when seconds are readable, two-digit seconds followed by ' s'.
6 h 37 min
